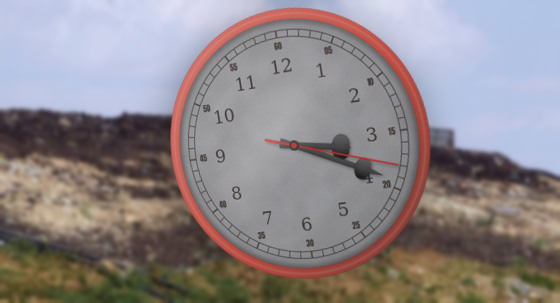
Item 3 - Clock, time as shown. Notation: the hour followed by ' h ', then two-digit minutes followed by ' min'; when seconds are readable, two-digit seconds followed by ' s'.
3 h 19 min 18 s
